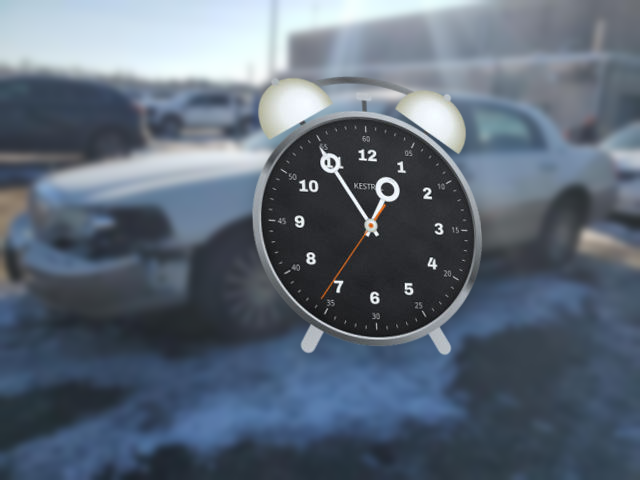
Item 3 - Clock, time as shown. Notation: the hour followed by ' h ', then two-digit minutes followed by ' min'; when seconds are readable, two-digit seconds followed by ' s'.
12 h 54 min 36 s
